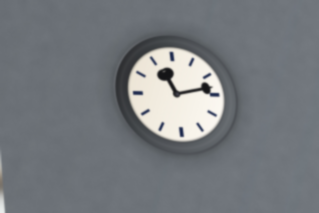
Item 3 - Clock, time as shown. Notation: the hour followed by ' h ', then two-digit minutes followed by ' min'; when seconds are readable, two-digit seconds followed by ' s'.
11 h 13 min
